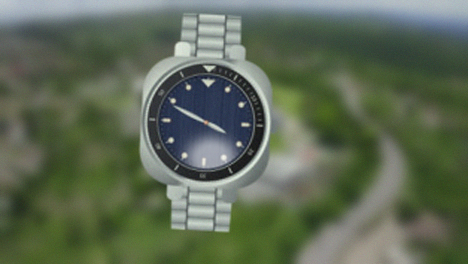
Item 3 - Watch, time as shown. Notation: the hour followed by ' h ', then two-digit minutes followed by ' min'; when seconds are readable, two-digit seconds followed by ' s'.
3 h 49 min
